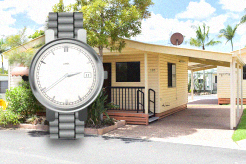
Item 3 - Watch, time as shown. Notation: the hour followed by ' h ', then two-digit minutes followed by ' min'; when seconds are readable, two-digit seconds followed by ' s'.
2 h 39 min
